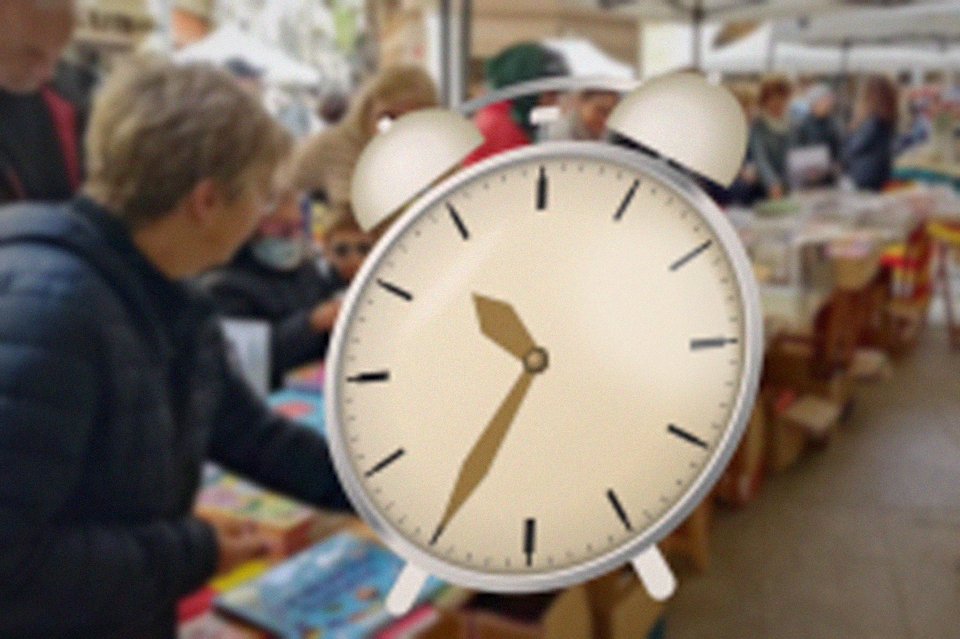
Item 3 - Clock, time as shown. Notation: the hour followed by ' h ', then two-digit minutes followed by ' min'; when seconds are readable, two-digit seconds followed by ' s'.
10 h 35 min
